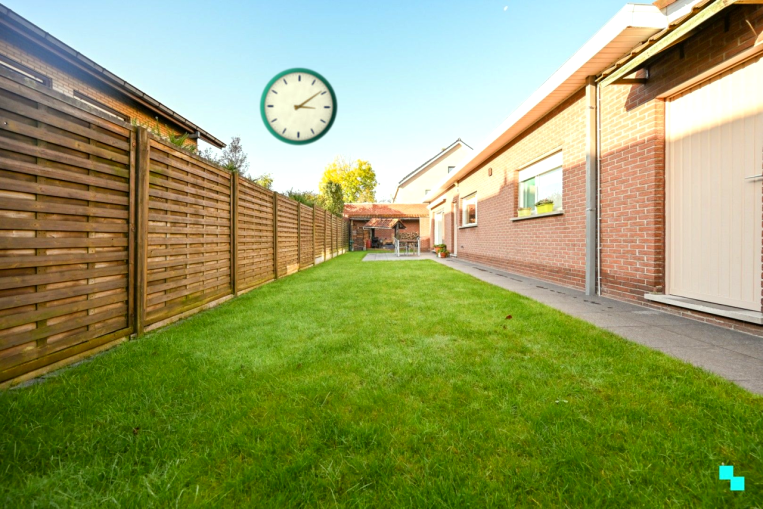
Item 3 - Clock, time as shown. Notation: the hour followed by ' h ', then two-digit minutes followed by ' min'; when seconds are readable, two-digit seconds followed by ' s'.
3 h 09 min
